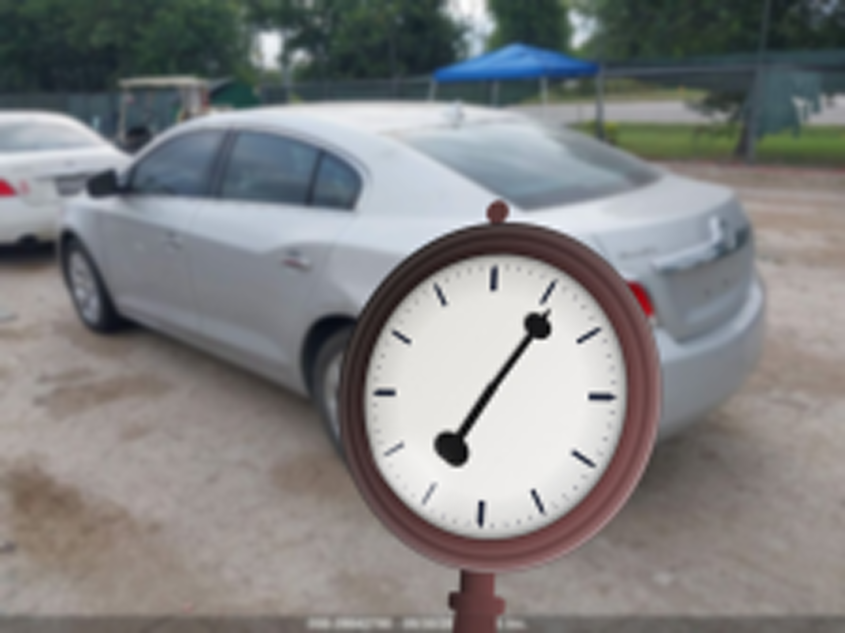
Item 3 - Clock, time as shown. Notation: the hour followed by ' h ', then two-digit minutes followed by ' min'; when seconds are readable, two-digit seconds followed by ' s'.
7 h 06 min
